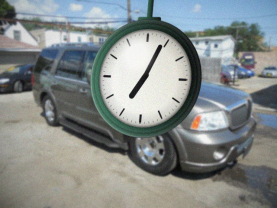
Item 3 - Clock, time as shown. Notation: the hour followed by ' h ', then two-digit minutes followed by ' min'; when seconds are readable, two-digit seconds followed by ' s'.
7 h 04 min
